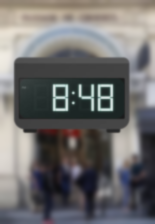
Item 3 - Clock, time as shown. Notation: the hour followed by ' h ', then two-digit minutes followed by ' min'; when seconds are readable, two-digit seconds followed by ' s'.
8 h 48 min
